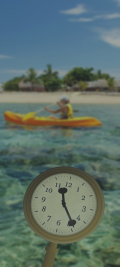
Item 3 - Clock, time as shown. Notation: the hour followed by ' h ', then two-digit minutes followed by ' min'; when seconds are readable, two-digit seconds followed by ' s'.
11 h 24 min
